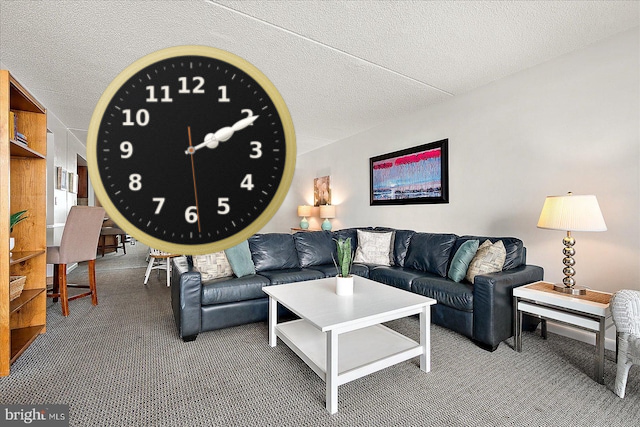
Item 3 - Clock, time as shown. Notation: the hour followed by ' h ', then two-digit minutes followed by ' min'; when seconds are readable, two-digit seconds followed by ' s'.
2 h 10 min 29 s
